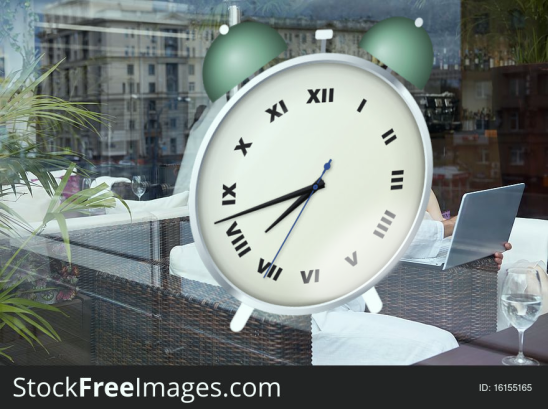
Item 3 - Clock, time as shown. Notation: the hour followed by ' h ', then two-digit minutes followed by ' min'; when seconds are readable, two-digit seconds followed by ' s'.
7 h 42 min 35 s
